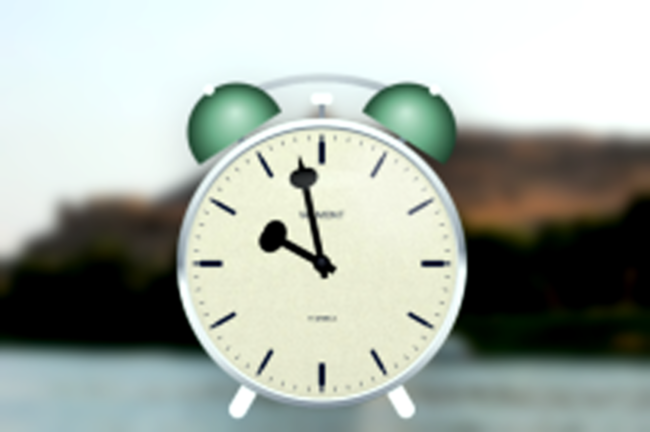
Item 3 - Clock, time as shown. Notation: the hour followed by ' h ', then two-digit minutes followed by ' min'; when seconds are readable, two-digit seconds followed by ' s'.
9 h 58 min
